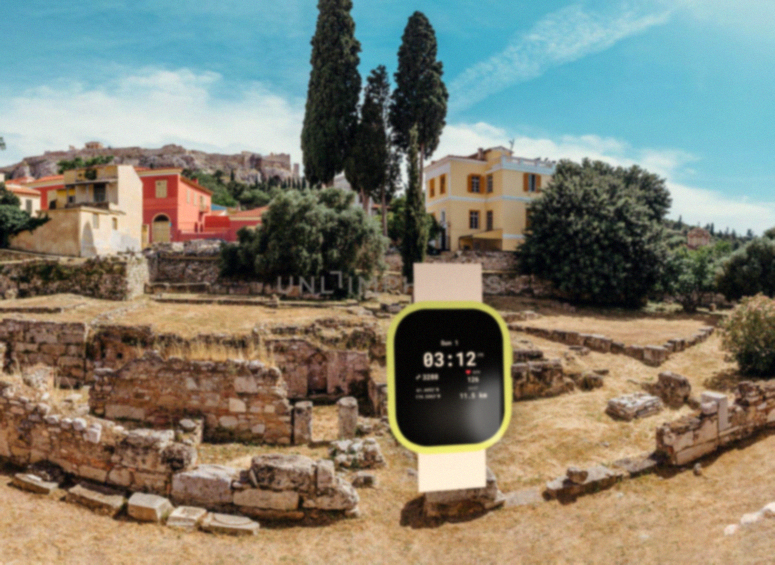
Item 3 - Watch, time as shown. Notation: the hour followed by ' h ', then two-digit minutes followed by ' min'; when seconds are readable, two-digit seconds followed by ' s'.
3 h 12 min
